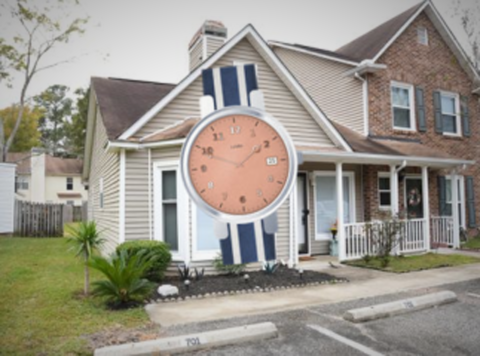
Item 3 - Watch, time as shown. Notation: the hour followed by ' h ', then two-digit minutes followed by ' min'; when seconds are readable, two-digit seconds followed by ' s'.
1 h 49 min
